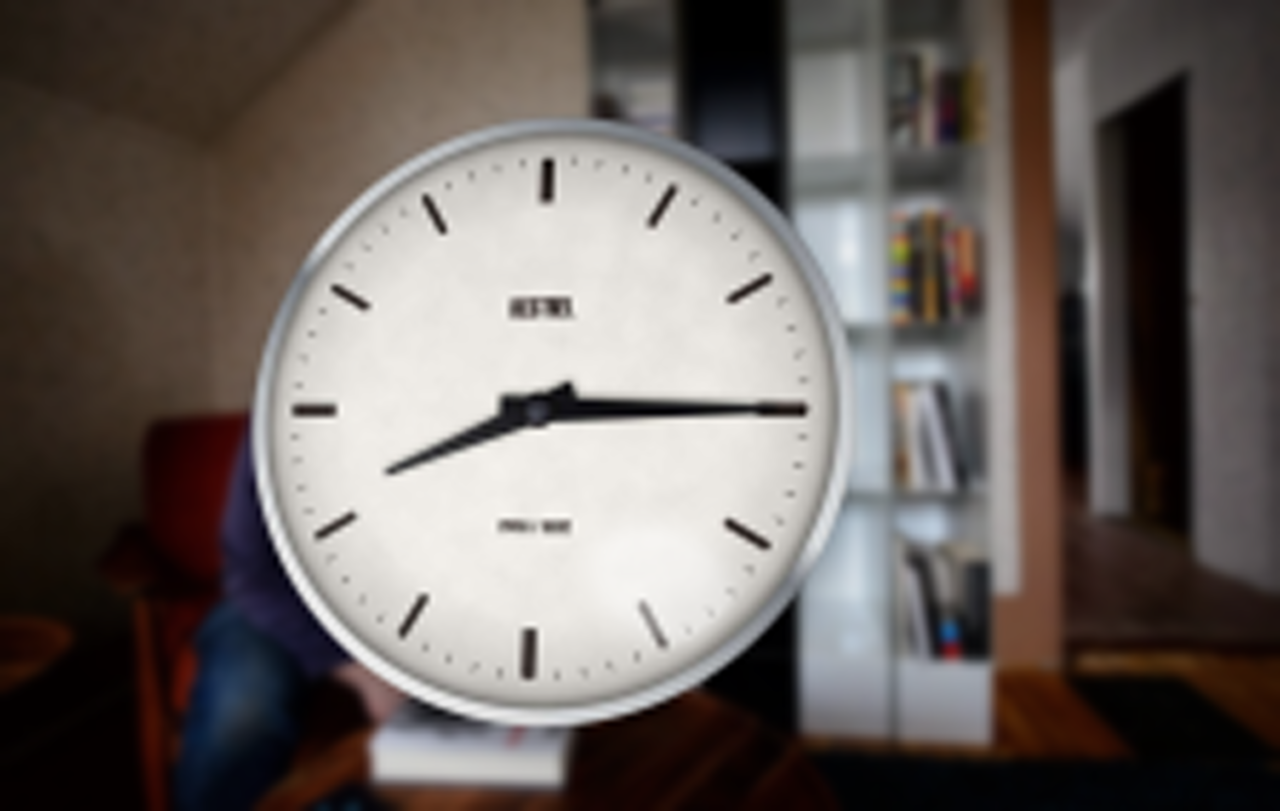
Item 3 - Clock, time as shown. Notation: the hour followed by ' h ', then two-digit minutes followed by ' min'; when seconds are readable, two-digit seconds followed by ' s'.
8 h 15 min
